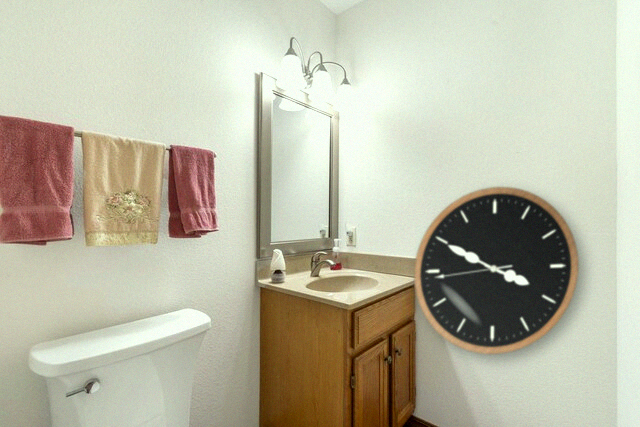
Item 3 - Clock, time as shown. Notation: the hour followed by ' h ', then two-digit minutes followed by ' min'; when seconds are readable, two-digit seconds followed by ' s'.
3 h 49 min 44 s
